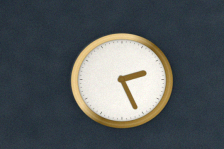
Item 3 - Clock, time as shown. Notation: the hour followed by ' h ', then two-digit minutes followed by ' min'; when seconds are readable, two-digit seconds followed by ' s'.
2 h 26 min
